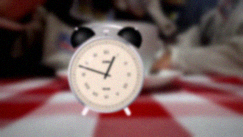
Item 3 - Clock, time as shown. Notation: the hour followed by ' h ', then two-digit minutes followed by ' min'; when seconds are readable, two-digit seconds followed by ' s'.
12 h 48 min
